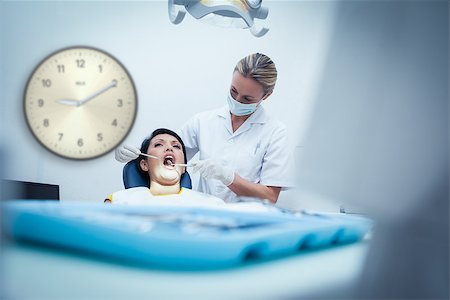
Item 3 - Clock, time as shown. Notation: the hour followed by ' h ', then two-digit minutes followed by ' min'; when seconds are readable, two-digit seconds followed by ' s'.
9 h 10 min
